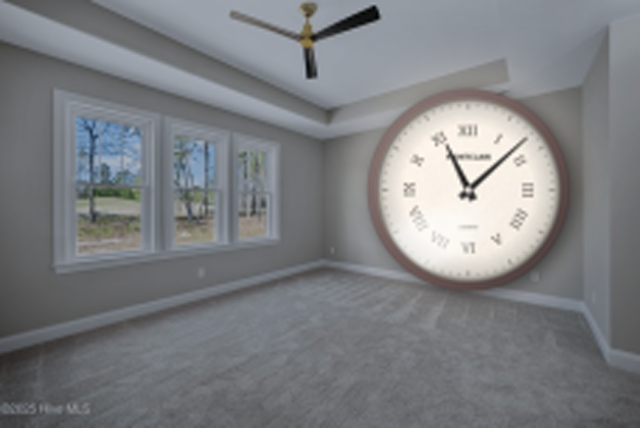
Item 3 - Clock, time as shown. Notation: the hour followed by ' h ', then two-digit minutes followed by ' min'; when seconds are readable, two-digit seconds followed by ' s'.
11 h 08 min
